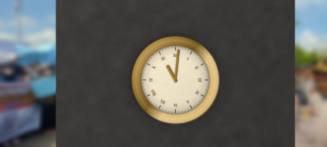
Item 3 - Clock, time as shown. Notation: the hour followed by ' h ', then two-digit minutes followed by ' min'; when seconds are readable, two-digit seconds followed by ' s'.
11 h 01 min
